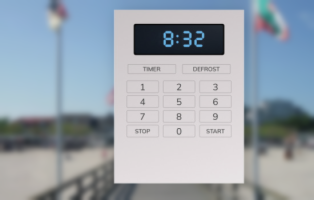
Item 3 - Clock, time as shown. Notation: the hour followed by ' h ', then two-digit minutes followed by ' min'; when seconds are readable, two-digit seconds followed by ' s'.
8 h 32 min
